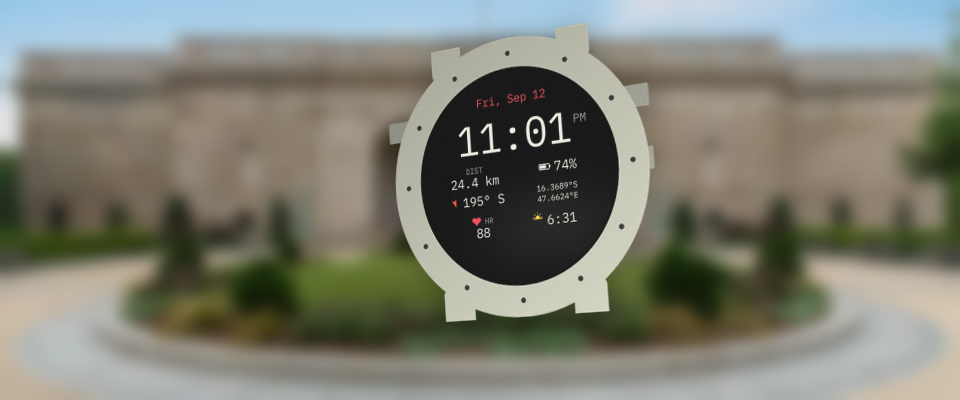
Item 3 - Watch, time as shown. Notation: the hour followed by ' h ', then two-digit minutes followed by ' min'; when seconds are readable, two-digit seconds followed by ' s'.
11 h 01 min
